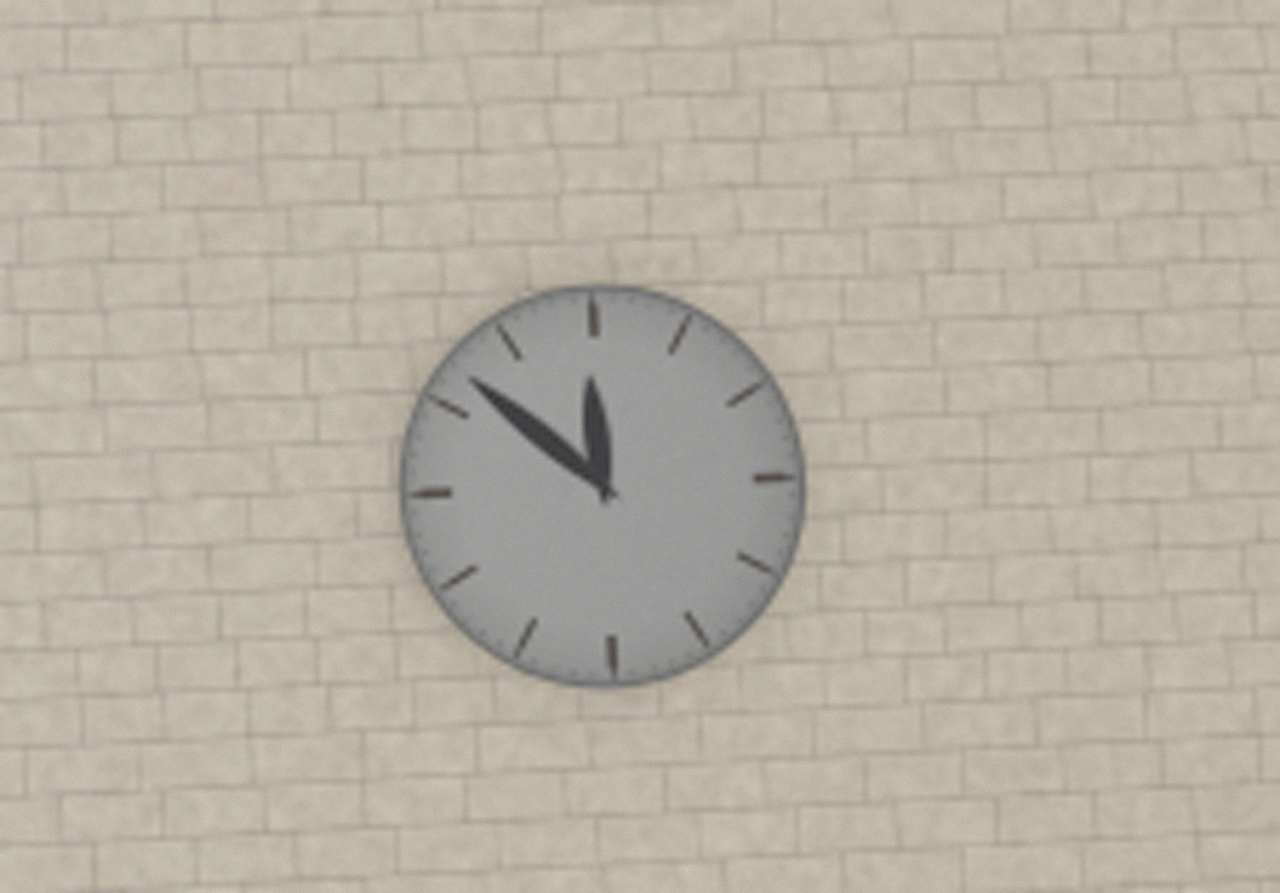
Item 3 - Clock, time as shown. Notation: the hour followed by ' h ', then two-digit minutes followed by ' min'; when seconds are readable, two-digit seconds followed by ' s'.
11 h 52 min
